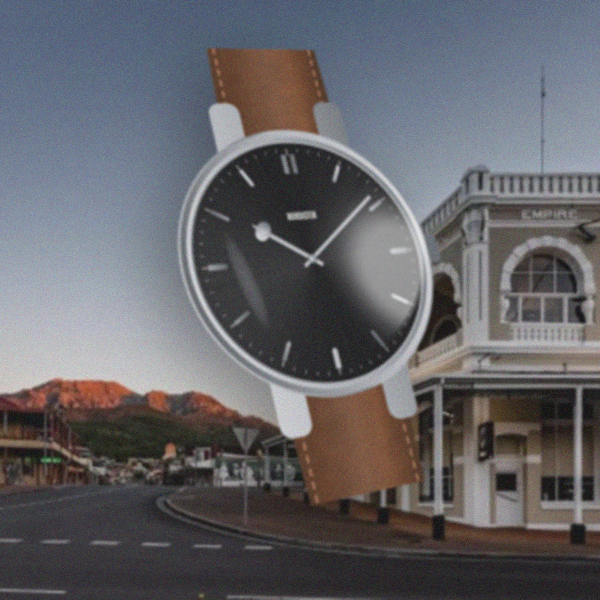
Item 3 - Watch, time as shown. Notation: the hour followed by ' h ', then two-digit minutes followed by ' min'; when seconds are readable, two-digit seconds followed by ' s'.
10 h 09 min
